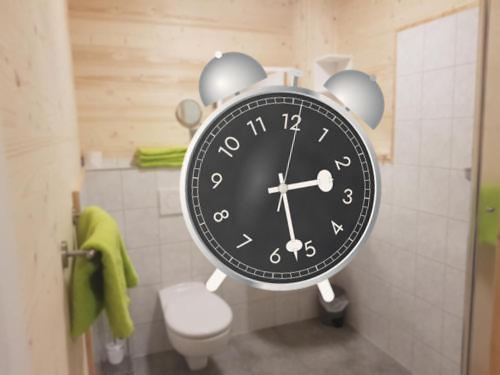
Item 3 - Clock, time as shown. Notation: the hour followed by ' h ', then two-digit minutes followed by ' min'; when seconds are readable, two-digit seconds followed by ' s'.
2 h 27 min 01 s
